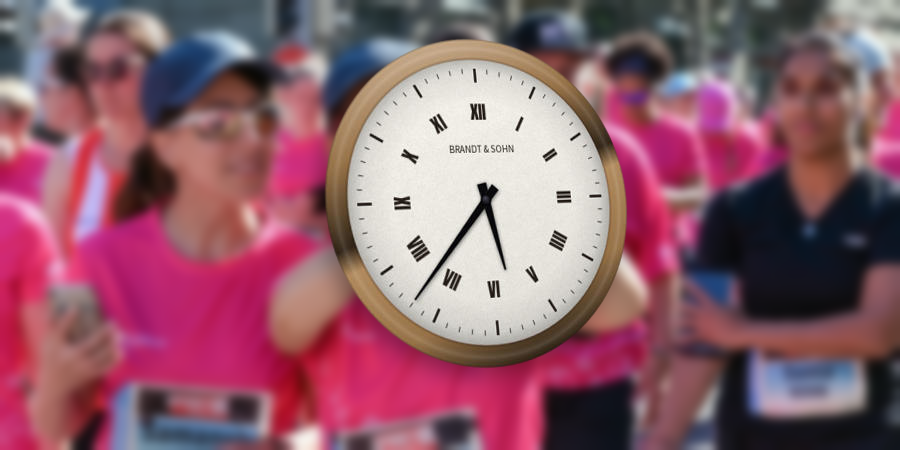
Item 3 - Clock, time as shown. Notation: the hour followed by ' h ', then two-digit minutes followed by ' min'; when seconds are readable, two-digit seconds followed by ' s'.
5 h 37 min
